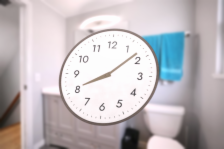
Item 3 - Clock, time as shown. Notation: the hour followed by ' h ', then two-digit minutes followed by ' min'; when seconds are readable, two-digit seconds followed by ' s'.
8 h 08 min
